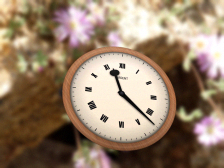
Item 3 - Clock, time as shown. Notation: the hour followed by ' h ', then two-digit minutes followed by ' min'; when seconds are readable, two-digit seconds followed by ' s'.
11 h 22 min
